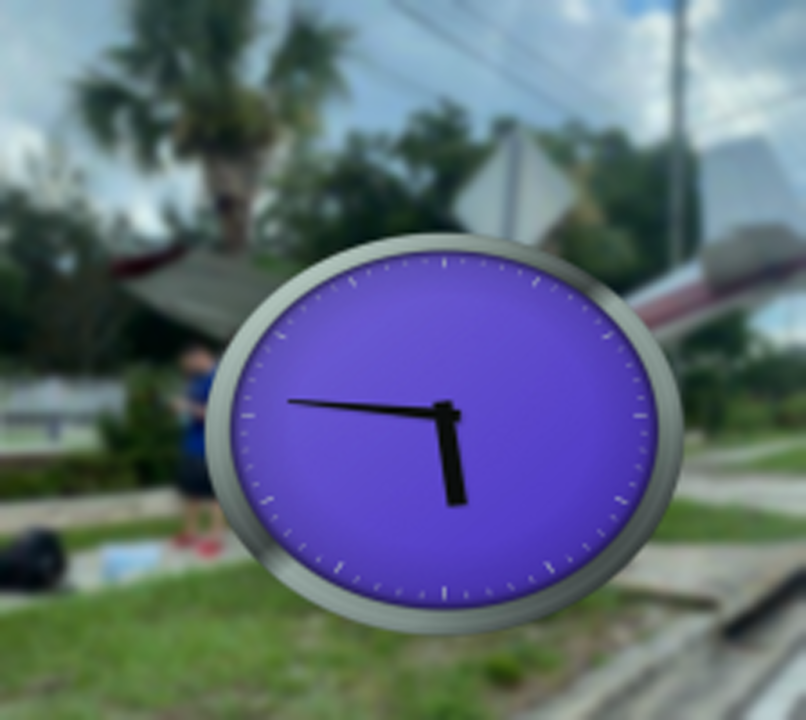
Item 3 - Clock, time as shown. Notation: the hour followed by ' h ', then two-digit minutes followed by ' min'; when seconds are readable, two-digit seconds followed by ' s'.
5 h 46 min
